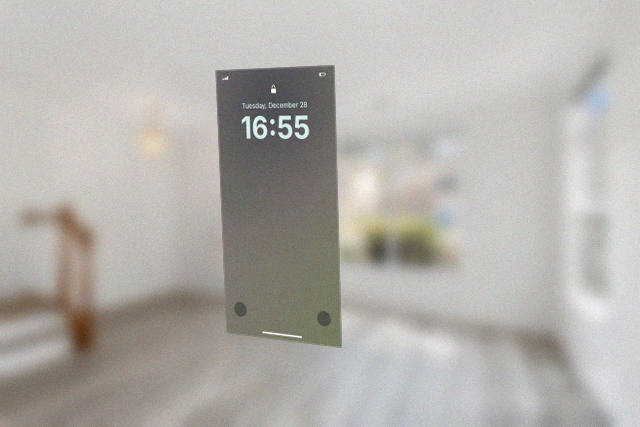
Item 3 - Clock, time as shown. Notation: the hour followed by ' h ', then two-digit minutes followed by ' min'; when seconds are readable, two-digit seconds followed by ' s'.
16 h 55 min
